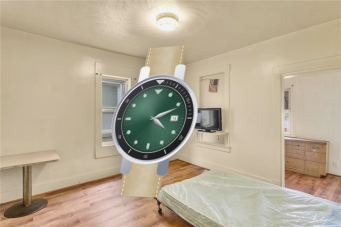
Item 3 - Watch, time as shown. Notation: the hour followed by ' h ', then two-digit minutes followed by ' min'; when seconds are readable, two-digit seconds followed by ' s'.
4 h 11 min
